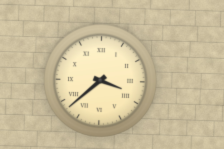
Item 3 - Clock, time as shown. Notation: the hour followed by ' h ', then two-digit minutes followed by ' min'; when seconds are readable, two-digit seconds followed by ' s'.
3 h 38 min
